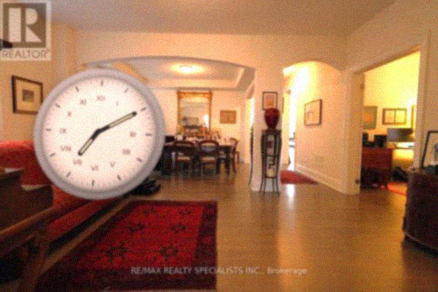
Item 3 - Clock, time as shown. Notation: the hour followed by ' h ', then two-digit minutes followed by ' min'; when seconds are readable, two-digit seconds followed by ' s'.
7 h 10 min
